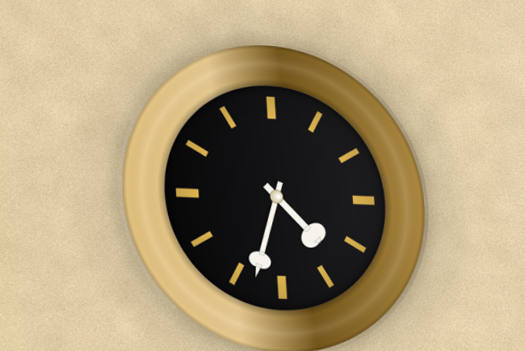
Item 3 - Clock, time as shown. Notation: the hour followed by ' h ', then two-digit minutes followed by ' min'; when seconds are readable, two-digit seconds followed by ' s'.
4 h 33 min
